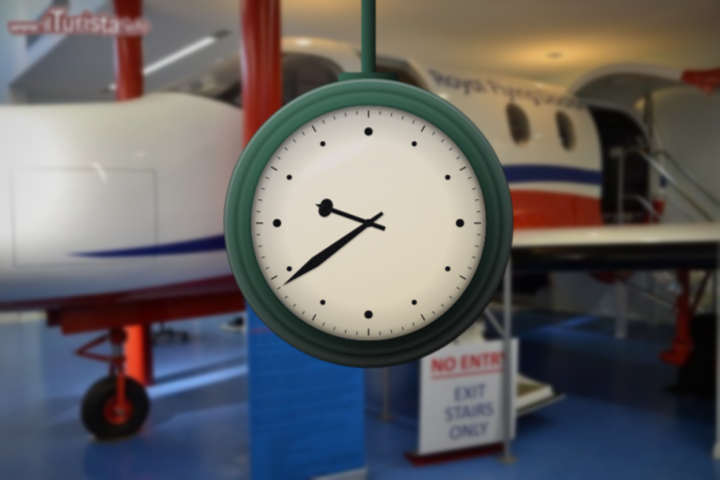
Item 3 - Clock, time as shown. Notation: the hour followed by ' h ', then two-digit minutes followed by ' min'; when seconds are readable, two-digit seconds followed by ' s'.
9 h 39 min
